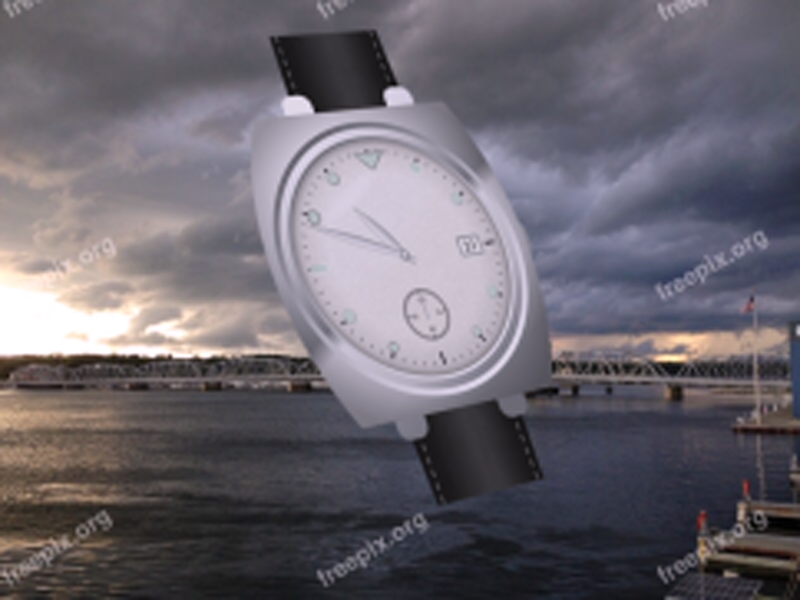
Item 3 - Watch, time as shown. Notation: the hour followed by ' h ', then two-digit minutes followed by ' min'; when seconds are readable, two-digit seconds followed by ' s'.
10 h 49 min
